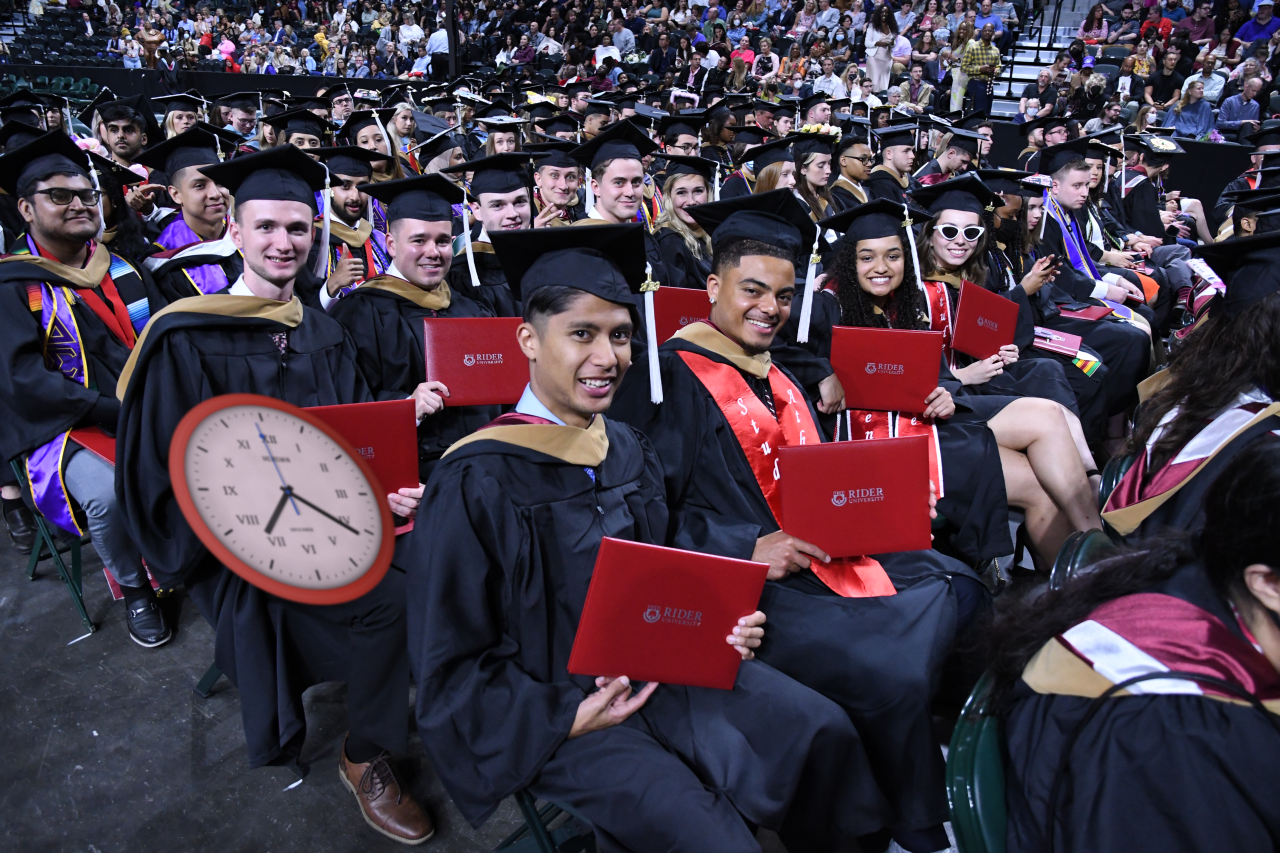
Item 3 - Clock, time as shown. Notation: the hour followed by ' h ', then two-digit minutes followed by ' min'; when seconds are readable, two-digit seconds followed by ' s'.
7 h 20 min 59 s
